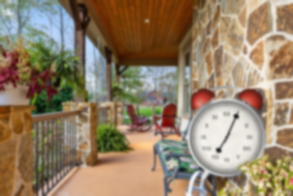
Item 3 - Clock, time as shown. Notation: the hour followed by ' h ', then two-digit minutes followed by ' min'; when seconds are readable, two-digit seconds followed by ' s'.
7 h 04 min
